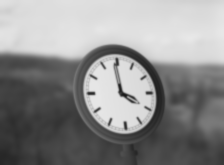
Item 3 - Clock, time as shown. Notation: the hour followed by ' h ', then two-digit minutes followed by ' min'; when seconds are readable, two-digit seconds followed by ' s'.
3 h 59 min
